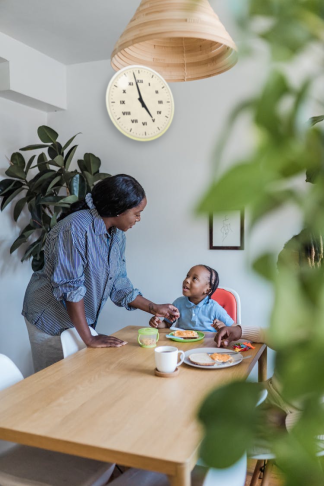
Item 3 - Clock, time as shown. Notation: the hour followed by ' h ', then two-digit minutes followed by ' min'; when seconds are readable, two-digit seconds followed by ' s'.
4 h 58 min
